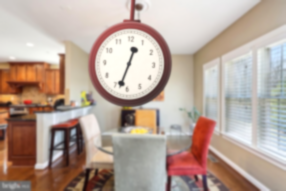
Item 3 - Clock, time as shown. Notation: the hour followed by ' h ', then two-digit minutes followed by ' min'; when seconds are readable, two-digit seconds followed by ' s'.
12 h 33 min
